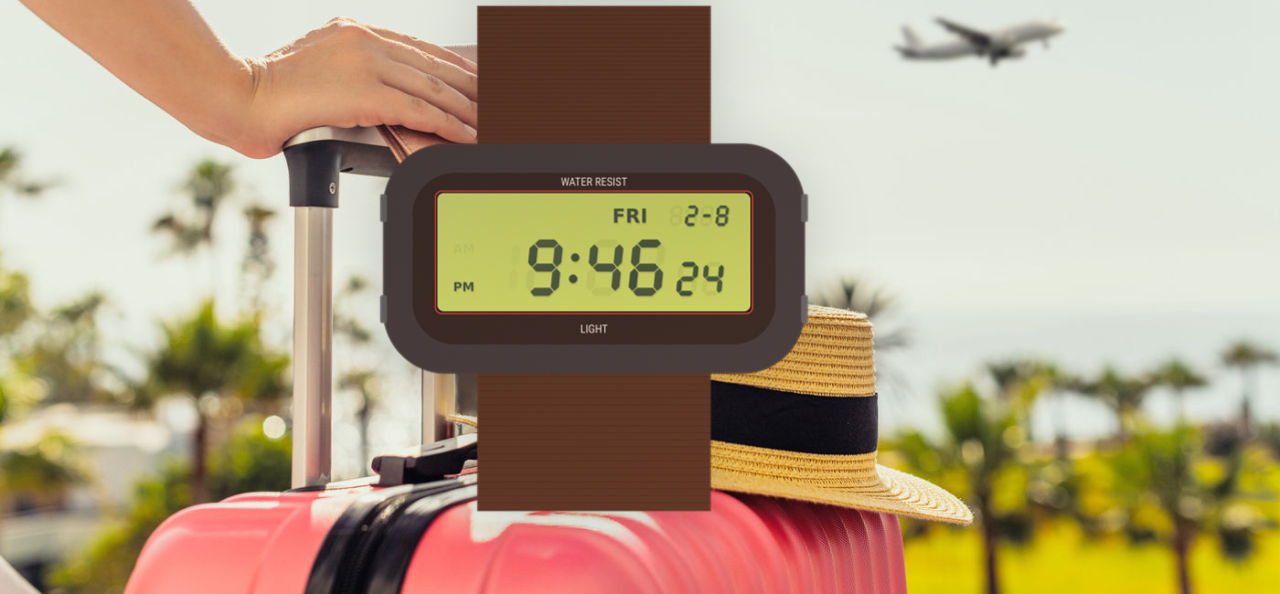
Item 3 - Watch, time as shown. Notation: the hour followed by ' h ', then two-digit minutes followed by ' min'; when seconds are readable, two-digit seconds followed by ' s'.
9 h 46 min 24 s
